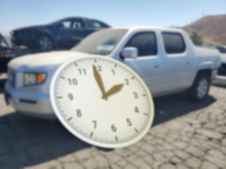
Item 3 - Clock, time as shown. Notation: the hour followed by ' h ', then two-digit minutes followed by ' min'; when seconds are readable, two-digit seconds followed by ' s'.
1 h 59 min
